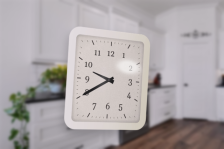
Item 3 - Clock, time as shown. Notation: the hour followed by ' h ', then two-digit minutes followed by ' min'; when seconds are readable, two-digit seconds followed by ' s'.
9 h 40 min
